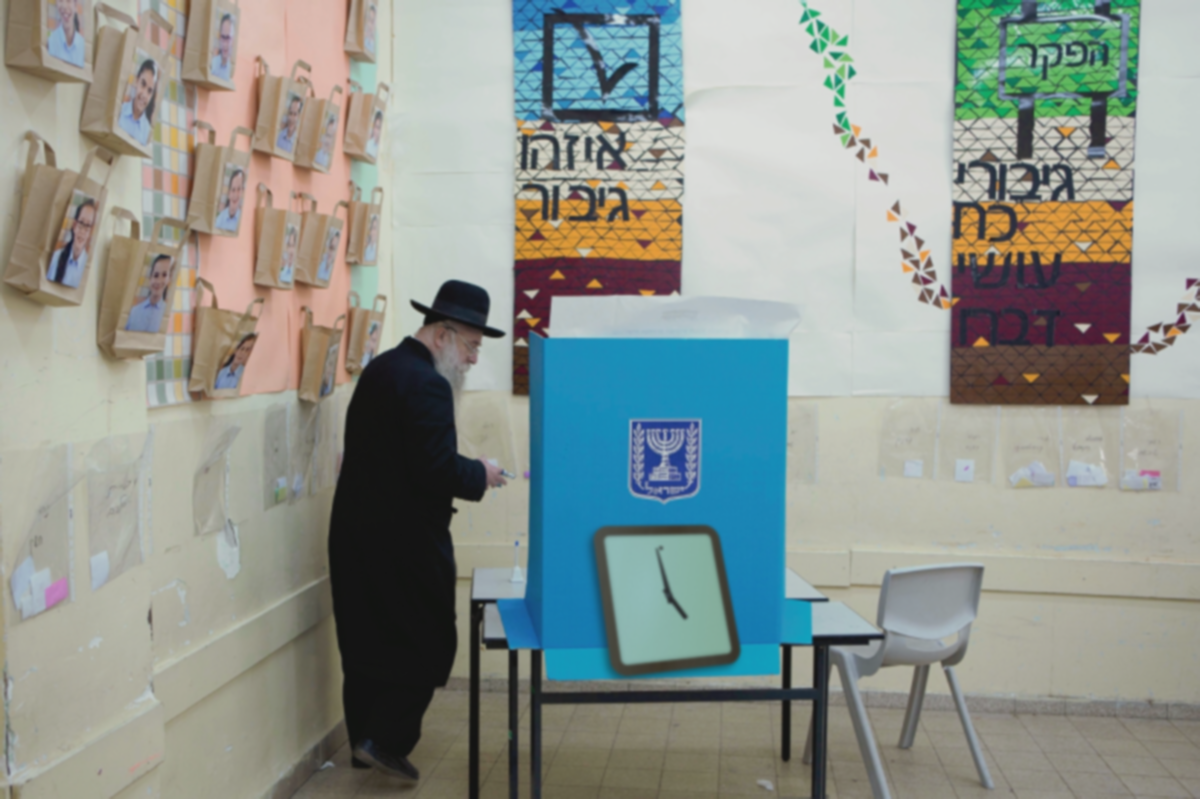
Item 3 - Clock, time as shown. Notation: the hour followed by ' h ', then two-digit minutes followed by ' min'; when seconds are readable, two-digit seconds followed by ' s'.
4 h 59 min
